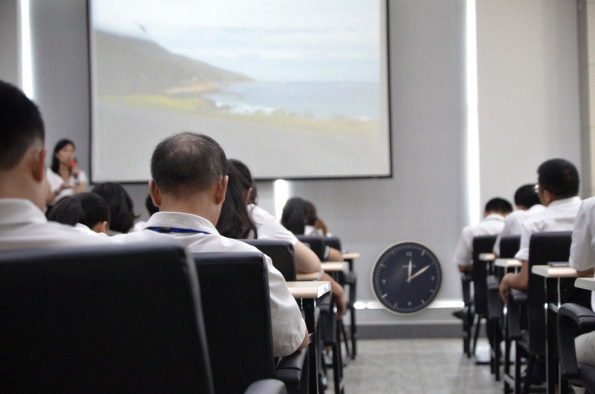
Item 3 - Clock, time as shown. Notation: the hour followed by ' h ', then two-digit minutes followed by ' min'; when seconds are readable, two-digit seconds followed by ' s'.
12 h 10 min
